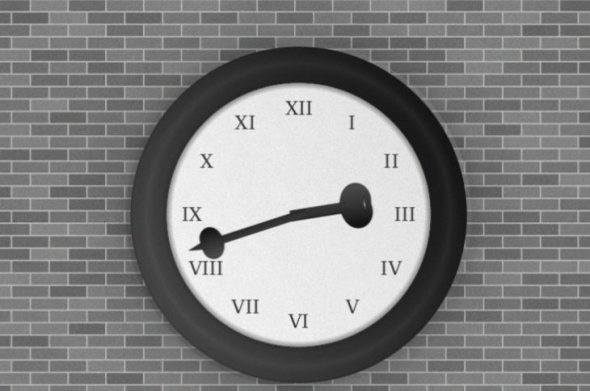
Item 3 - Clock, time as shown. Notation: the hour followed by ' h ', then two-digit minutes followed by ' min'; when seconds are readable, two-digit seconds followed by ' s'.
2 h 42 min
